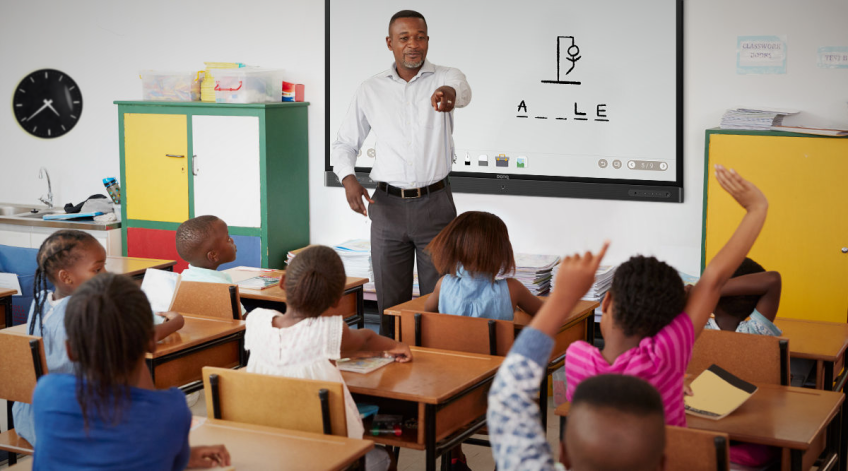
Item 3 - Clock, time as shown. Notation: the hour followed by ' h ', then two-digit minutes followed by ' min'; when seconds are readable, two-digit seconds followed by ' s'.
4 h 39 min
